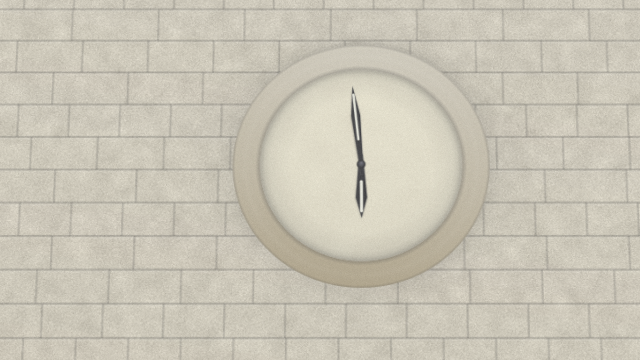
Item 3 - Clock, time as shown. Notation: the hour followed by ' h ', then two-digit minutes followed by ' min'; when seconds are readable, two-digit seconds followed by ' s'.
5 h 59 min
